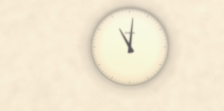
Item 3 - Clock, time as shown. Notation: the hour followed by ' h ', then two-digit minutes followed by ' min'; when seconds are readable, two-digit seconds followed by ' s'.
11 h 01 min
